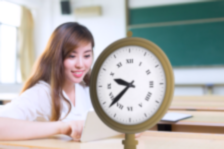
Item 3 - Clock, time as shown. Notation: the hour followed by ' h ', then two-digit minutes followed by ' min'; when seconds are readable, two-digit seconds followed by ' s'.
9 h 38 min
